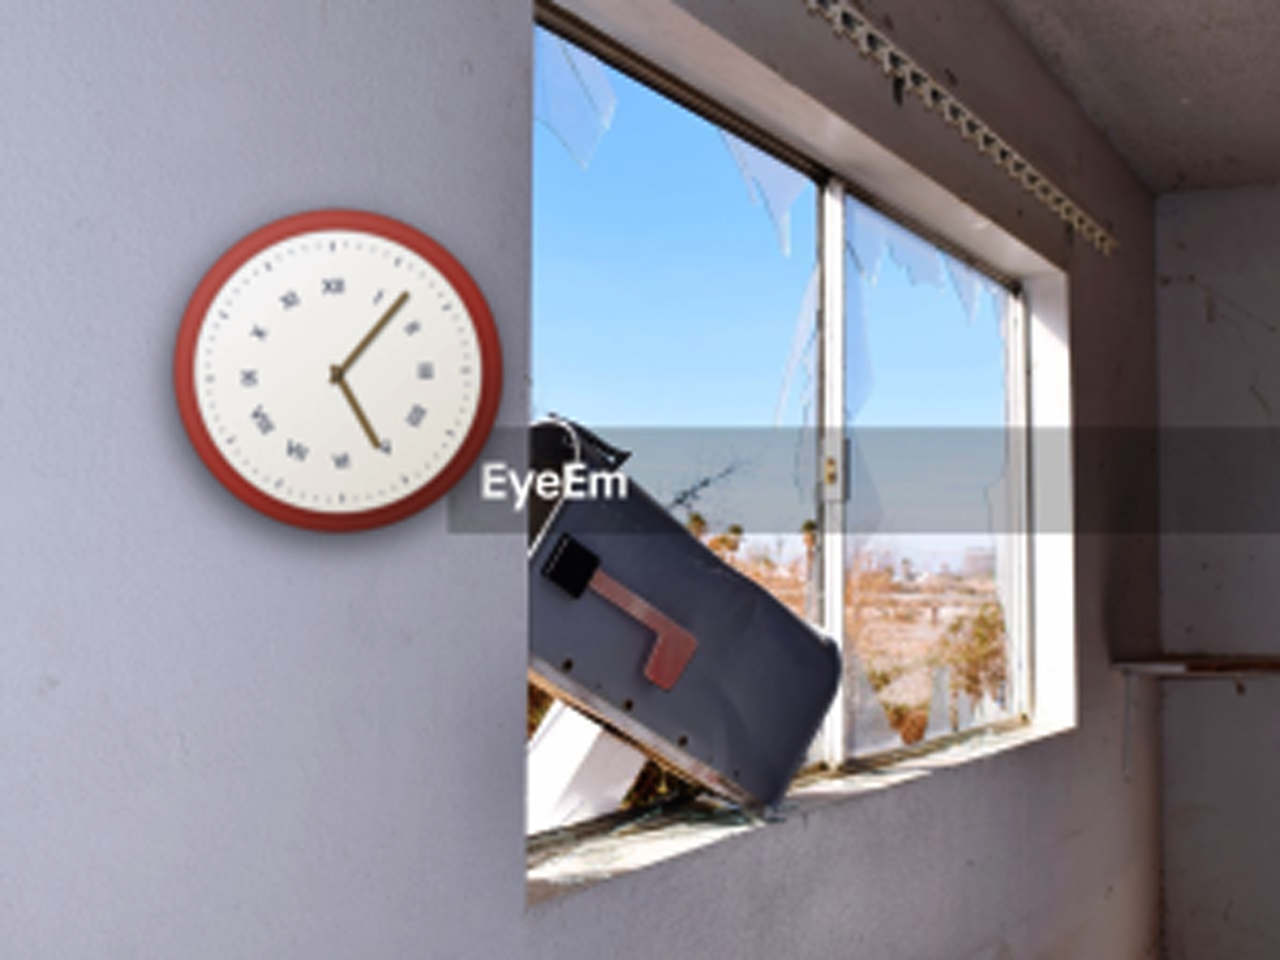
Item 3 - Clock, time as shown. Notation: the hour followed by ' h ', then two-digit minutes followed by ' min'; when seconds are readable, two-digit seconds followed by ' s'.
5 h 07 min
